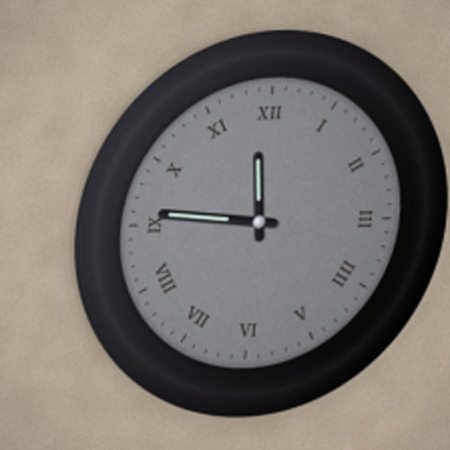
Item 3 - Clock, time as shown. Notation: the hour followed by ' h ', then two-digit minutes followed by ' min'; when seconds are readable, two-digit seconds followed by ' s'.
11 h 46 min
